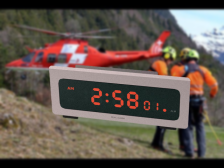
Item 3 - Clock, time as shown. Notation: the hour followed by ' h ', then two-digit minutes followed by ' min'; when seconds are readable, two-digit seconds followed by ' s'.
2 h 58 min 01 s
